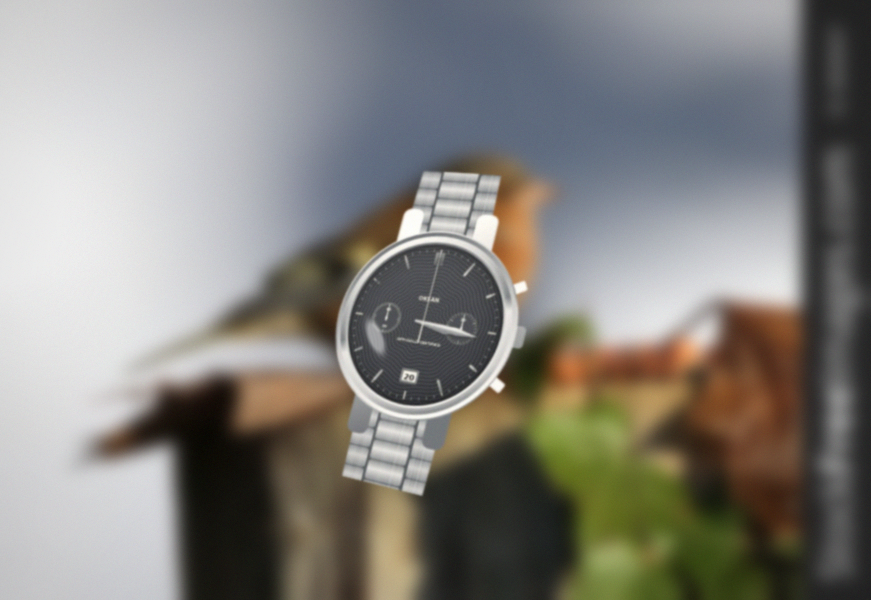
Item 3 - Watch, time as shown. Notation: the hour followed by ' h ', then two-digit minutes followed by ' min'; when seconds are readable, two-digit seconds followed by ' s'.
3 h 16 min
